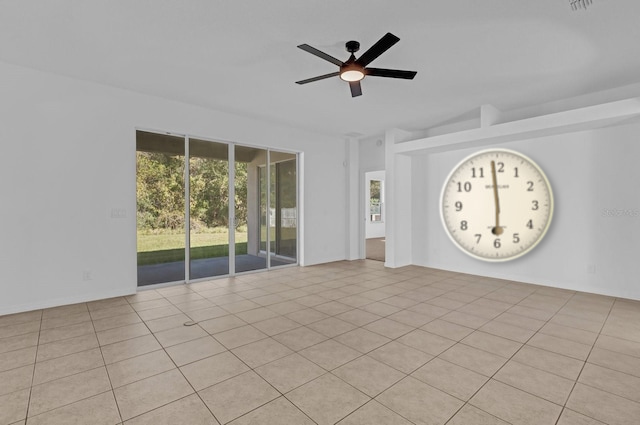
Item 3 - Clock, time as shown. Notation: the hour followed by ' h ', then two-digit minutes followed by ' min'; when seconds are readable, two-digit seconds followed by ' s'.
5 h 59 min
